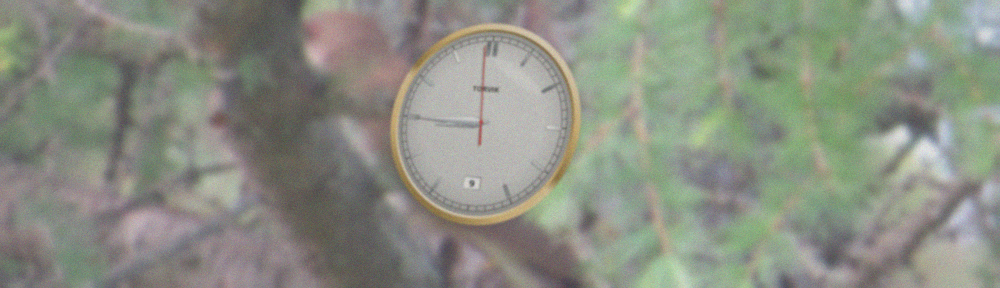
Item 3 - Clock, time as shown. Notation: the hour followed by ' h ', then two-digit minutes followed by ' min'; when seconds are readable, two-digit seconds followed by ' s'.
8 h 44 min 59 s
